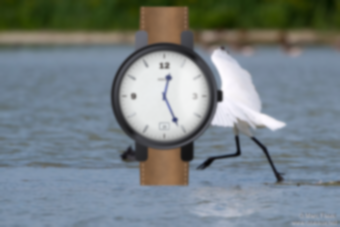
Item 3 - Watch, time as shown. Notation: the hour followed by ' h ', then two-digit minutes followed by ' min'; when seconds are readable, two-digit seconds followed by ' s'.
12 h 26 min
